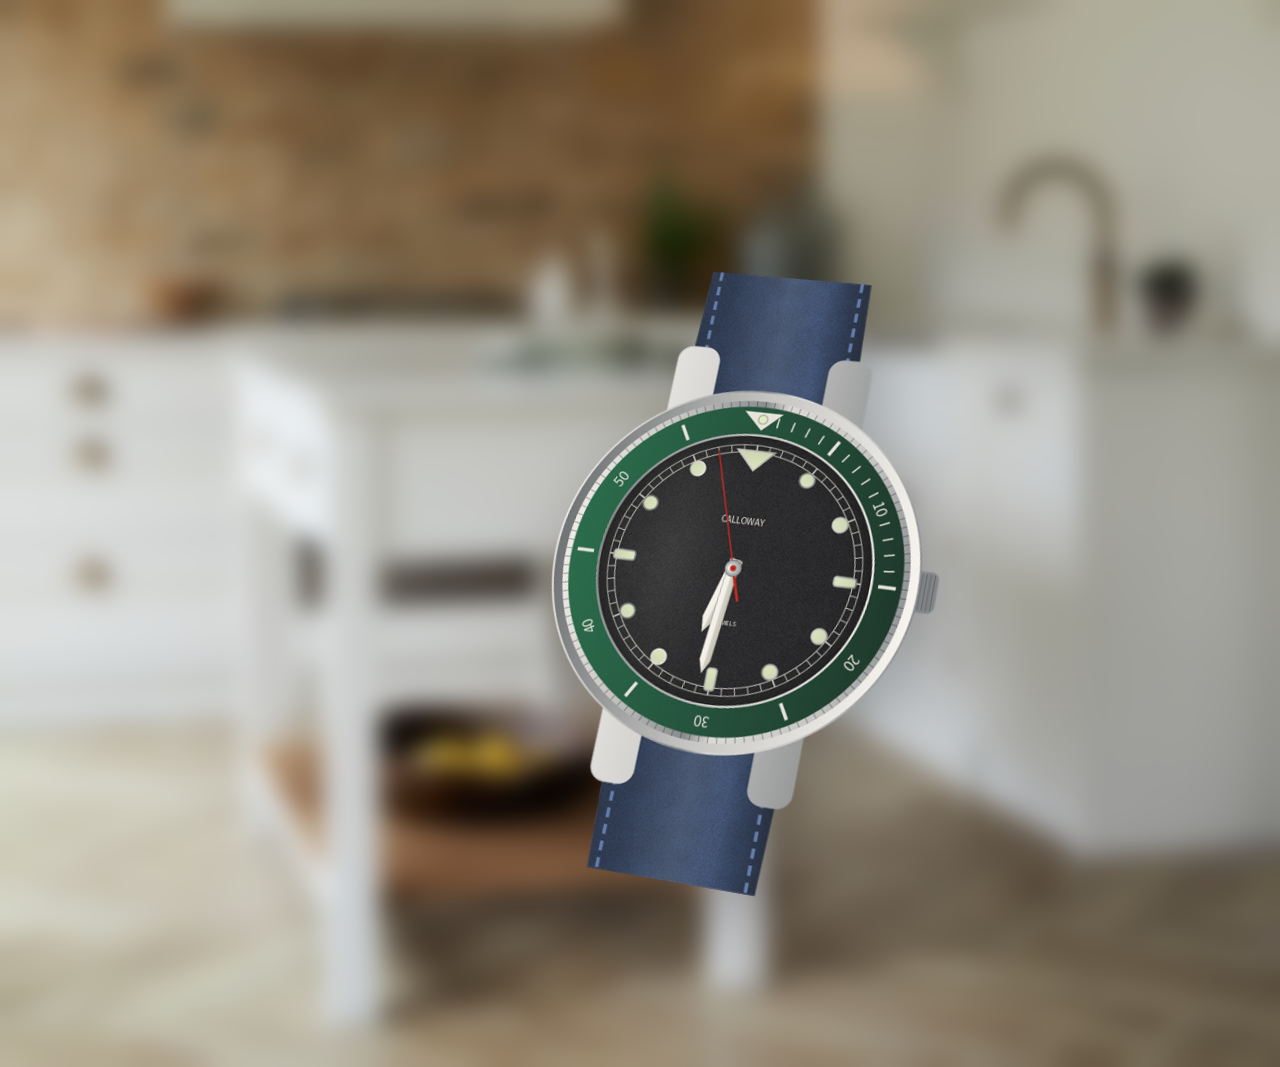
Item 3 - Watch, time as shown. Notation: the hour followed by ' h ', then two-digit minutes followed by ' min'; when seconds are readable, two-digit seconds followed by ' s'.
6 h 30 min 57 s
